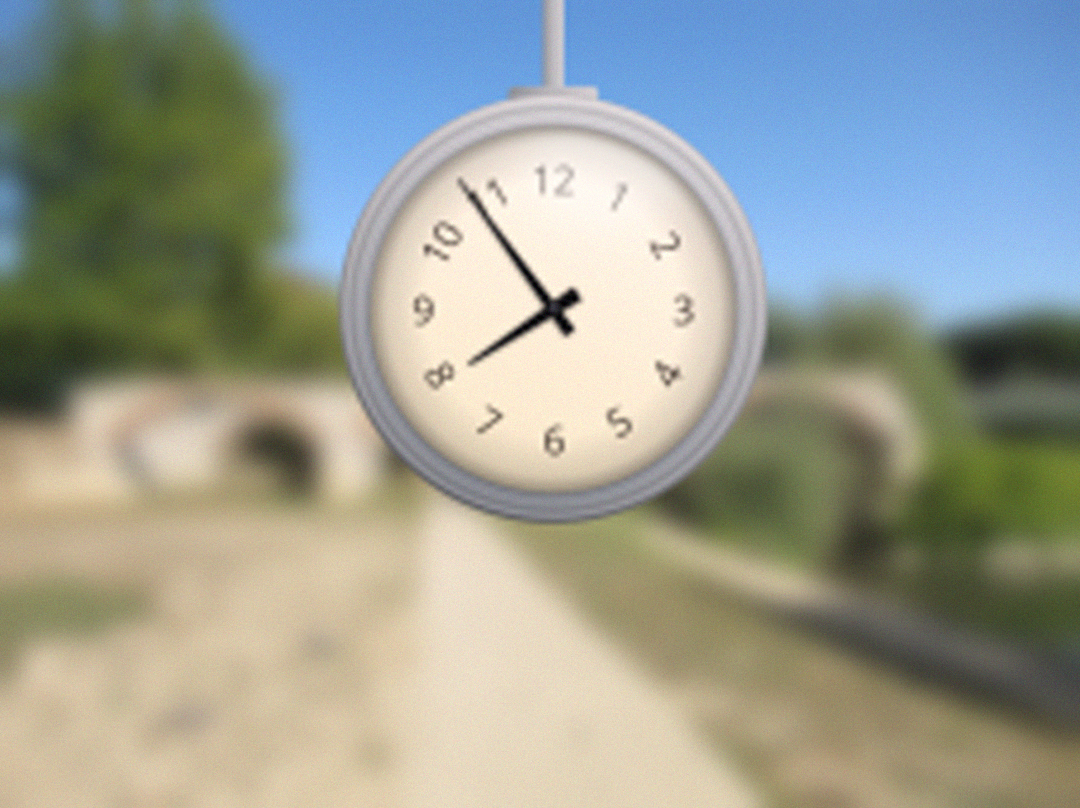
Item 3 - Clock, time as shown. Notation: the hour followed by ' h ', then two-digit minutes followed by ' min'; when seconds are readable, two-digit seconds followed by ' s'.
7 h 54 min
